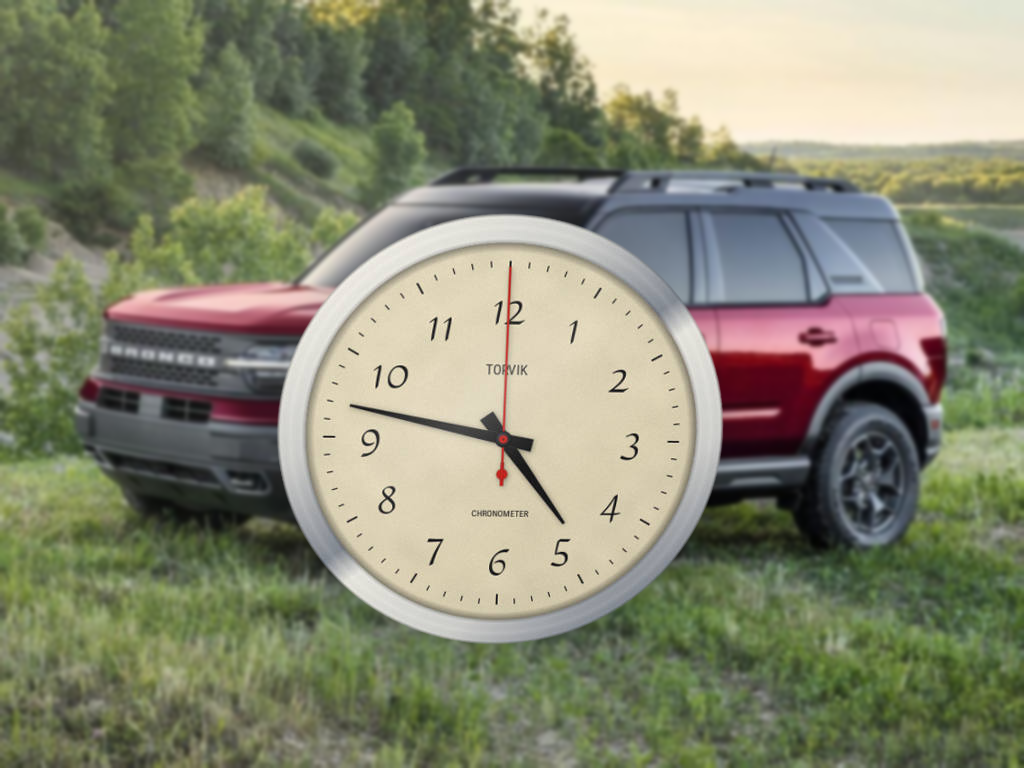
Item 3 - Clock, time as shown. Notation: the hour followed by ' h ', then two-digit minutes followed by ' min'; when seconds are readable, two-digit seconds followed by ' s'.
4 h 47 min 00 s
